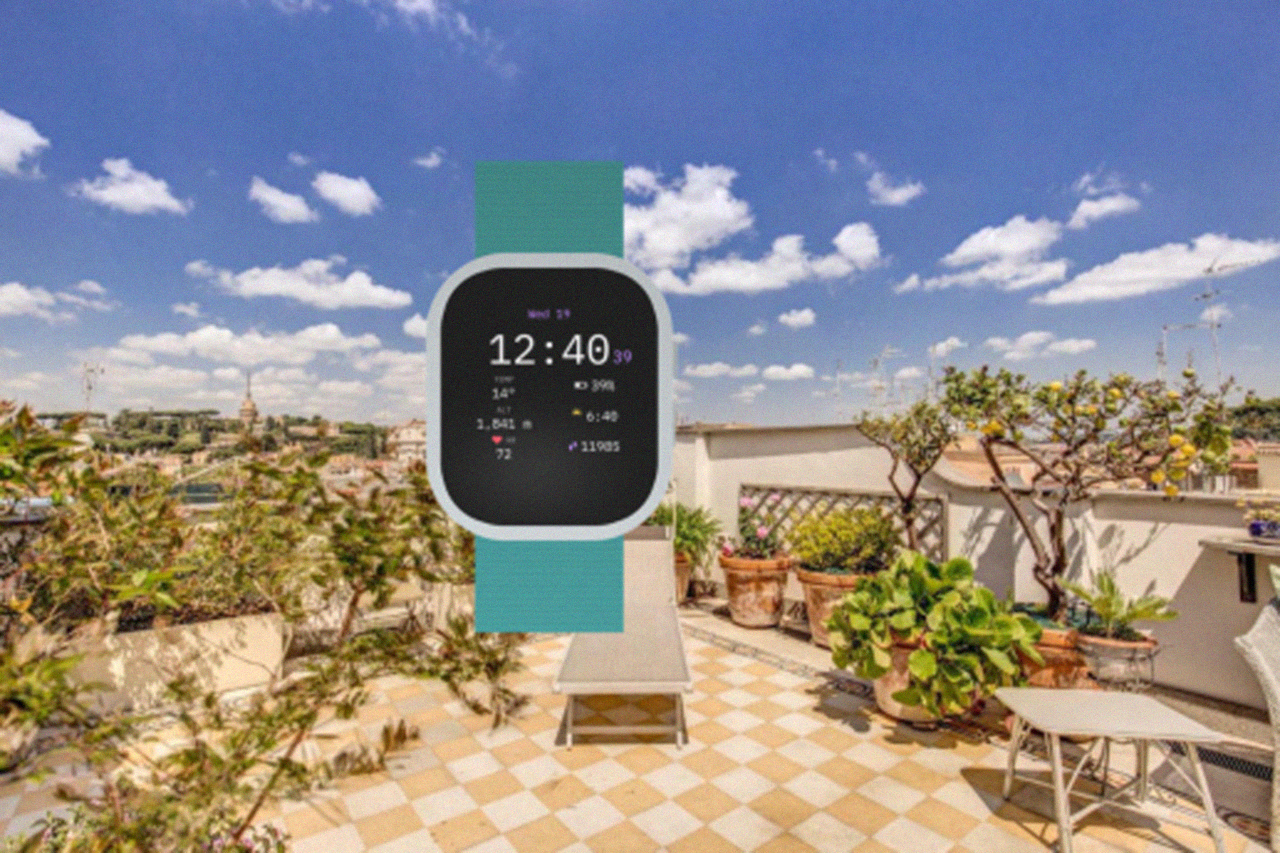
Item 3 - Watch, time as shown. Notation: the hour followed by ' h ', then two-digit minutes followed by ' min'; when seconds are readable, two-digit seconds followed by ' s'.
12 h 40 min
